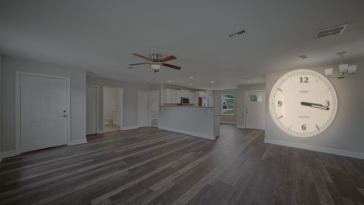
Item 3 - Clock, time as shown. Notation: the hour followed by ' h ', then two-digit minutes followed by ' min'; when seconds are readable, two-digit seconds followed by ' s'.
3 h 17 min
